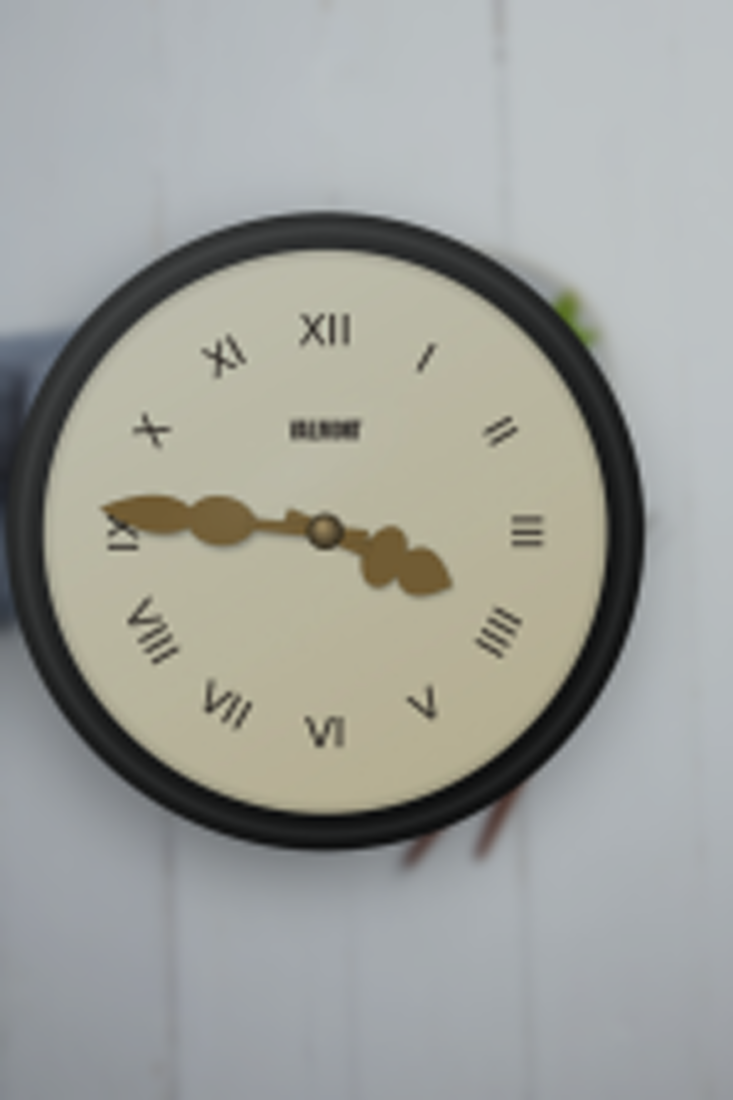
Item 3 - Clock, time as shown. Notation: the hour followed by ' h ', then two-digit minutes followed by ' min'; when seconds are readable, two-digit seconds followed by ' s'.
3 h 46 min
